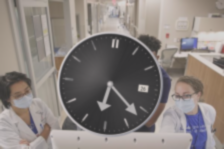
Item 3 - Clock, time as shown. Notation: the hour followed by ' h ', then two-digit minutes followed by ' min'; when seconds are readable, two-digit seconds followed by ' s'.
6 h 22 min
